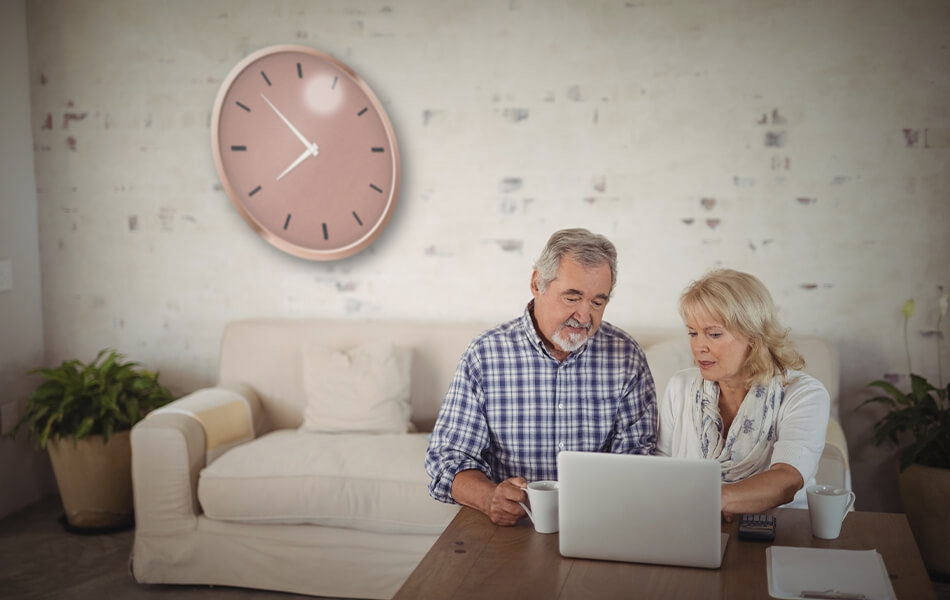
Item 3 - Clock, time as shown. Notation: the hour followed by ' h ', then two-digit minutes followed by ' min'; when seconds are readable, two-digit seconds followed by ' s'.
7 h 53 min
